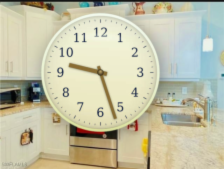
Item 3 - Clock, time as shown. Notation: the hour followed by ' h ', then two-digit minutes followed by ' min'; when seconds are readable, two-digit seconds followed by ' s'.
9 h 27 min
